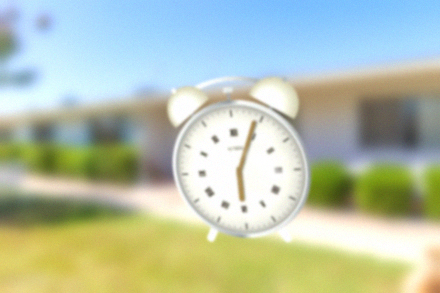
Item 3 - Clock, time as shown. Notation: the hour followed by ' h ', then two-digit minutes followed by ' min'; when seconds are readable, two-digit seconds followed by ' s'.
6 h 04 min
